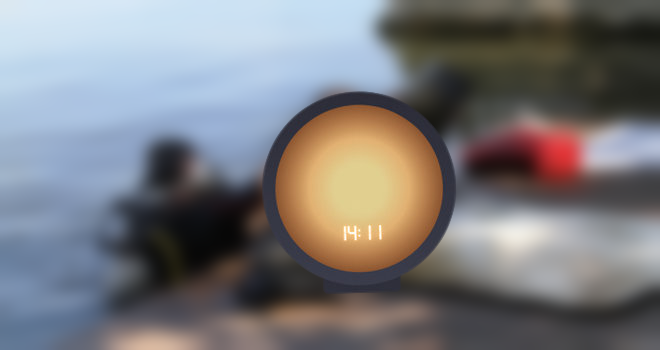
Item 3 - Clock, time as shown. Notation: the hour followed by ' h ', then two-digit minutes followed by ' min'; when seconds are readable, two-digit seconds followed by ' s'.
14 h 11 min
